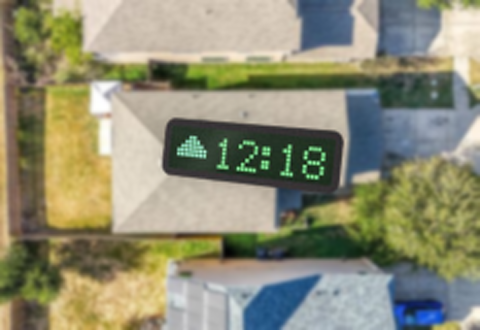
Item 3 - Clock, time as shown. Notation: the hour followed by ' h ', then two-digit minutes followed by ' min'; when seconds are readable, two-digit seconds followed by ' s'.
12 h 18 min
